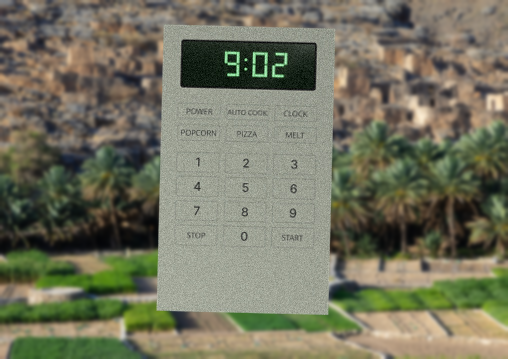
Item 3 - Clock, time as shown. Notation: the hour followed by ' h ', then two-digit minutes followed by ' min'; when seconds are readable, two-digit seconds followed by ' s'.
9 h 02 min
